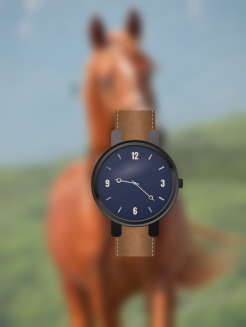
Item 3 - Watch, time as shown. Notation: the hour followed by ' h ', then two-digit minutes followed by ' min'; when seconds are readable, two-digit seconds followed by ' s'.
9 h 22 min
